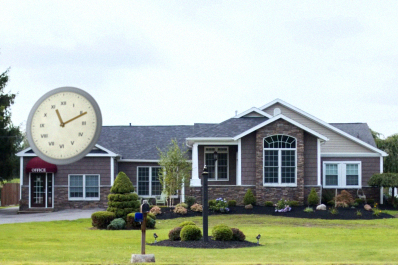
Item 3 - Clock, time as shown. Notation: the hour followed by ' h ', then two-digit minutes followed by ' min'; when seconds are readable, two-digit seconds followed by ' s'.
11 h 11 min
